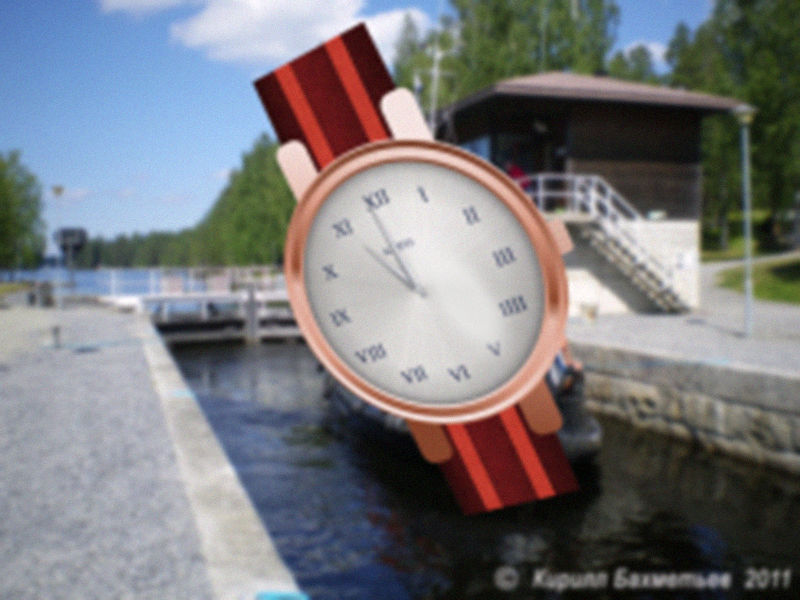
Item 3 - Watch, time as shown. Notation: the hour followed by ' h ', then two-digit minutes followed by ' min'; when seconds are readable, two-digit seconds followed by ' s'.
10 h 59 min
